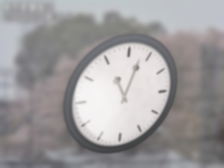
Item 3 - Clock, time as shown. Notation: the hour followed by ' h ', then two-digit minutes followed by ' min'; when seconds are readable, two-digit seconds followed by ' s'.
11 h 03 min
